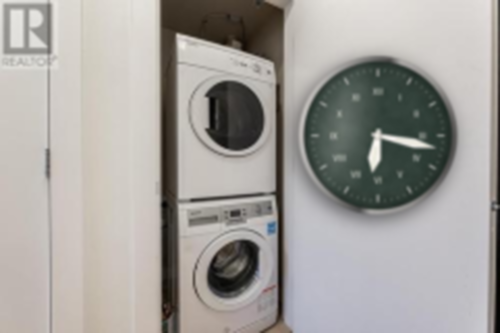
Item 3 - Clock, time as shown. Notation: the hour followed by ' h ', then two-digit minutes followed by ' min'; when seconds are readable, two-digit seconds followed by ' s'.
6 h 17 min
